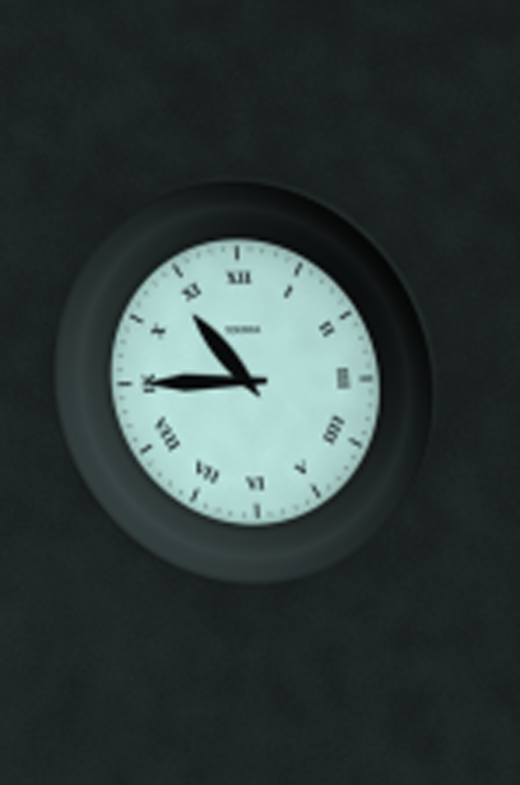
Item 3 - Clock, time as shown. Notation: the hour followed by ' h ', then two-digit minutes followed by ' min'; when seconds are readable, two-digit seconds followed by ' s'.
10 h 45 min
